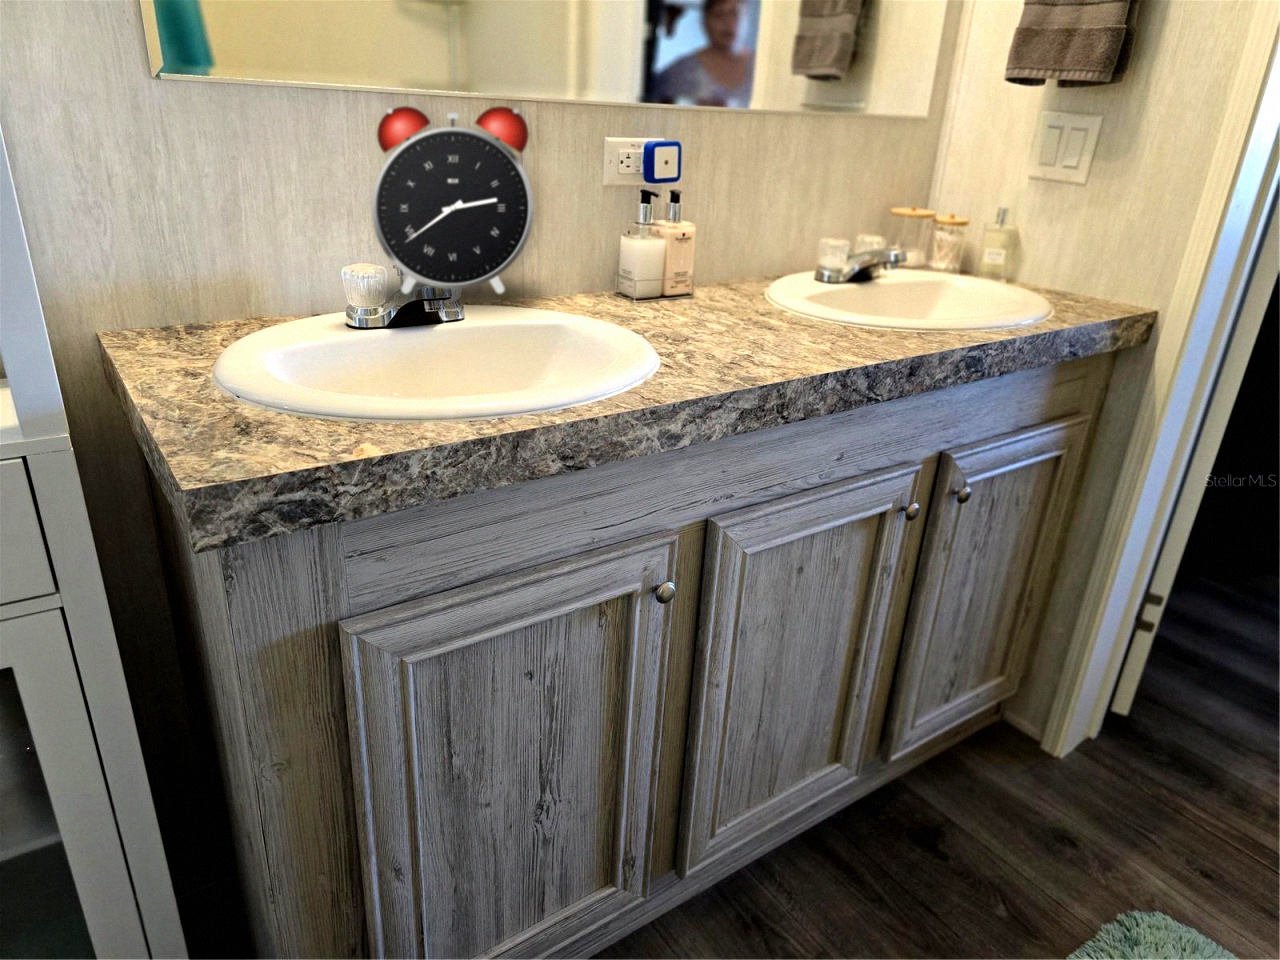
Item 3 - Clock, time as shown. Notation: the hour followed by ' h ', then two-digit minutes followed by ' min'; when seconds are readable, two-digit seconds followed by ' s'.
2 h 39 min
